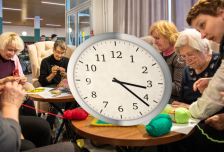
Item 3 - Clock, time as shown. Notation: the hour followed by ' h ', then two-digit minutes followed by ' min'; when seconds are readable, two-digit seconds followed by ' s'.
3 h 22 min
